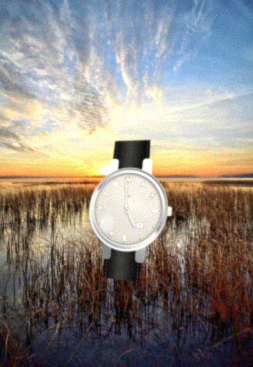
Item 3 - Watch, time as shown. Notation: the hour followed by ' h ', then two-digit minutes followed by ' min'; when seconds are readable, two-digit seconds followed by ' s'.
4 h 59 min
